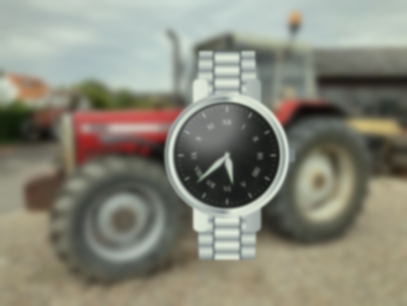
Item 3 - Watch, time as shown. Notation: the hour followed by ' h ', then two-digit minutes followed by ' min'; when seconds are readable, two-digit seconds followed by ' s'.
5 h 38 min
